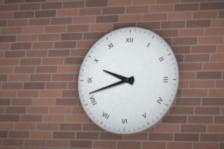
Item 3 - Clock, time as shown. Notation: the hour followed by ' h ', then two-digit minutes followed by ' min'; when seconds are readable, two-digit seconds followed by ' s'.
9 h 42 min
